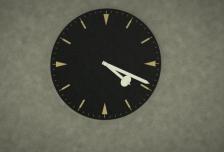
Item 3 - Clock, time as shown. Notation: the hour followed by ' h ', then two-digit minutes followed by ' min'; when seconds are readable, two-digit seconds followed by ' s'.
4 h 19 min
